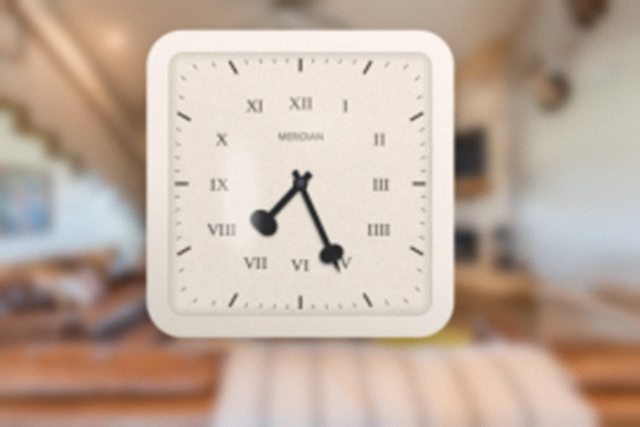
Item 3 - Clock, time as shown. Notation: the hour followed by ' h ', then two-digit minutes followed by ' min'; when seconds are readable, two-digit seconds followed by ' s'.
7 h 26 min
